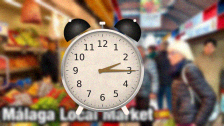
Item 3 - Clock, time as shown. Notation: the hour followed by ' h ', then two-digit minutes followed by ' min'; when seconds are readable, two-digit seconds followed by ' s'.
2 h 15 min
